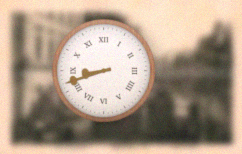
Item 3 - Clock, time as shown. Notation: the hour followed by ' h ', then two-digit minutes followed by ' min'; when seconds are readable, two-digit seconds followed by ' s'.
8 h 42 min
